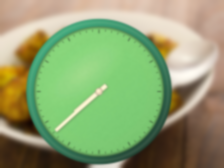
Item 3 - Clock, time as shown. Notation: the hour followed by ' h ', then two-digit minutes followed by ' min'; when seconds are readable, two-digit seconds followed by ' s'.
7 h 38 min
